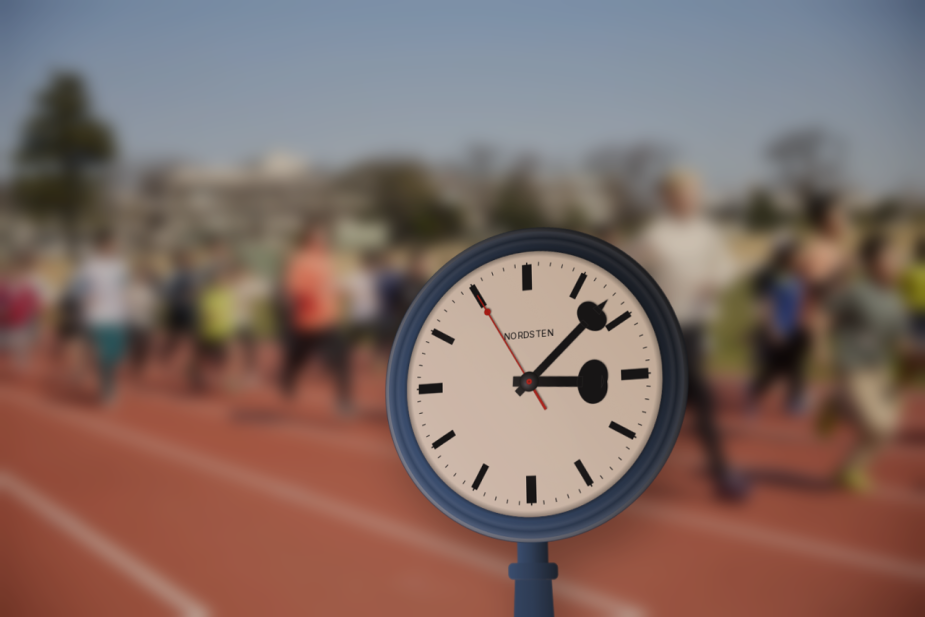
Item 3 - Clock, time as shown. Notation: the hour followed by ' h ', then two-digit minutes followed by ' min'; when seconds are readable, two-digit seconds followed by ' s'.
3 h 07 min 55 s
